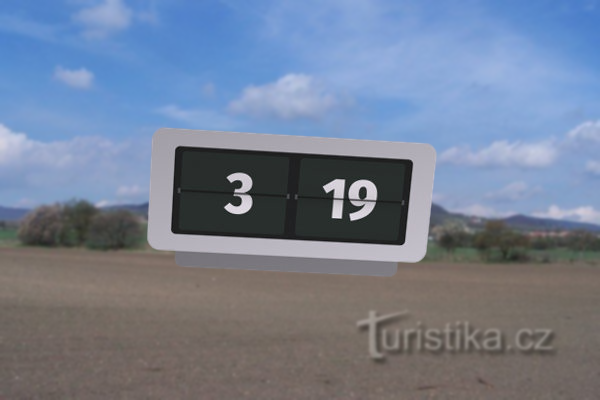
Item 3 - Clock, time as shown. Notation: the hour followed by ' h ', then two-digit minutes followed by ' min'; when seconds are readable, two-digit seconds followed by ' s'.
3 h 19 min
